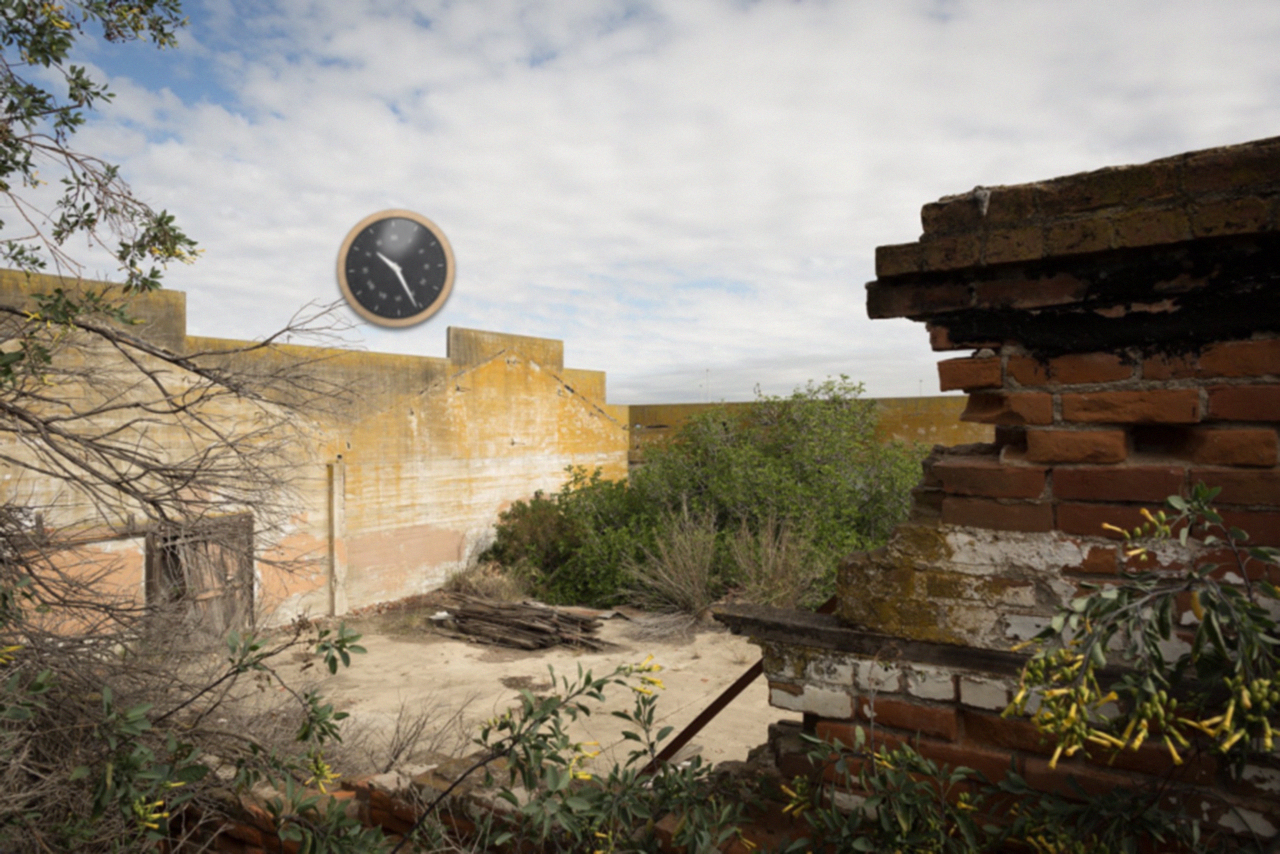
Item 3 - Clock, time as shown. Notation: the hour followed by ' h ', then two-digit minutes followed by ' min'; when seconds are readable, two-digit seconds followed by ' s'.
10 h 26 min
